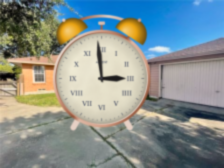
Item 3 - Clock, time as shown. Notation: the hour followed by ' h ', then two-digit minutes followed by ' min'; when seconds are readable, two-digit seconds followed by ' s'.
2 h 59 min
